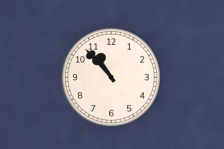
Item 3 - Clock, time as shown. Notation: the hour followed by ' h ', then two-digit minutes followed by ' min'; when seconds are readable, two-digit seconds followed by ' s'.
10 h 53 min
